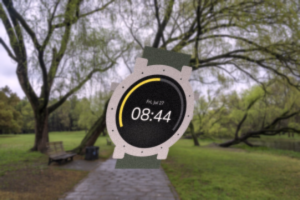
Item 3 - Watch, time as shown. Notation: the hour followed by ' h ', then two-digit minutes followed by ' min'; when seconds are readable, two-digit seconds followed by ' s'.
8 h 44 min
